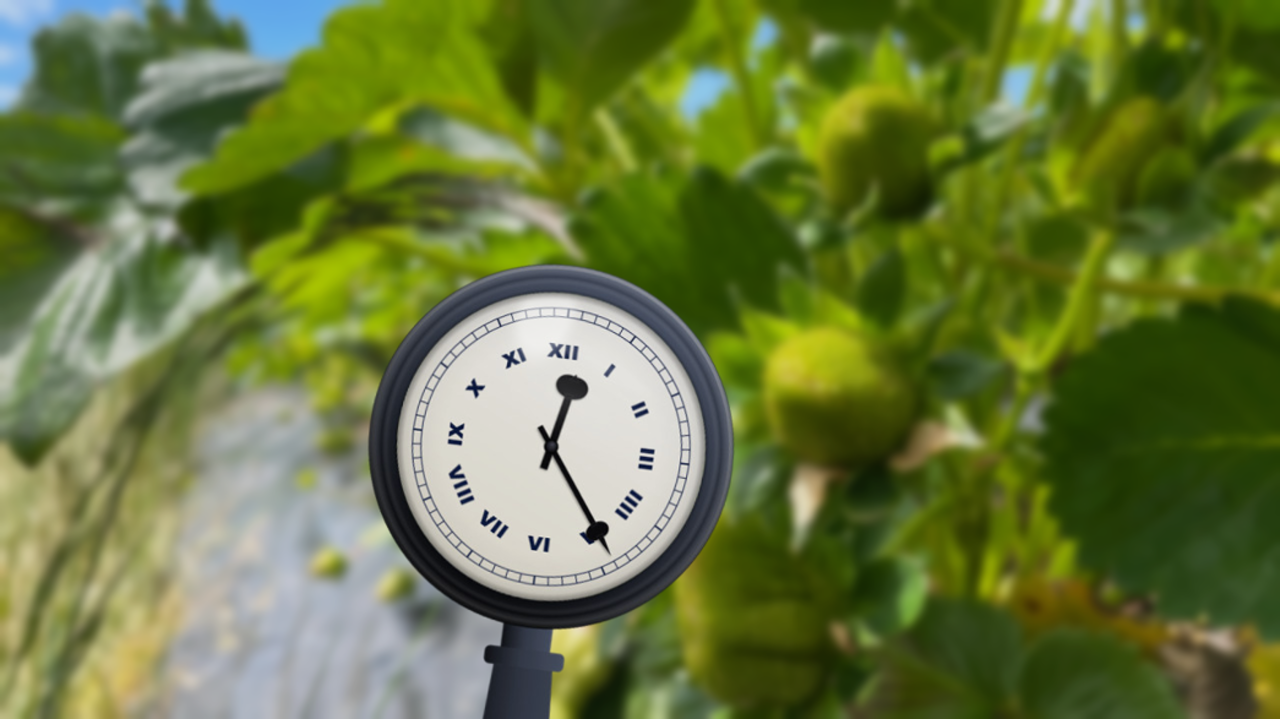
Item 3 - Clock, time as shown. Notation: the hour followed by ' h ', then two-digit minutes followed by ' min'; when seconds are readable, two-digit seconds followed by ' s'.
12 h 24 min
